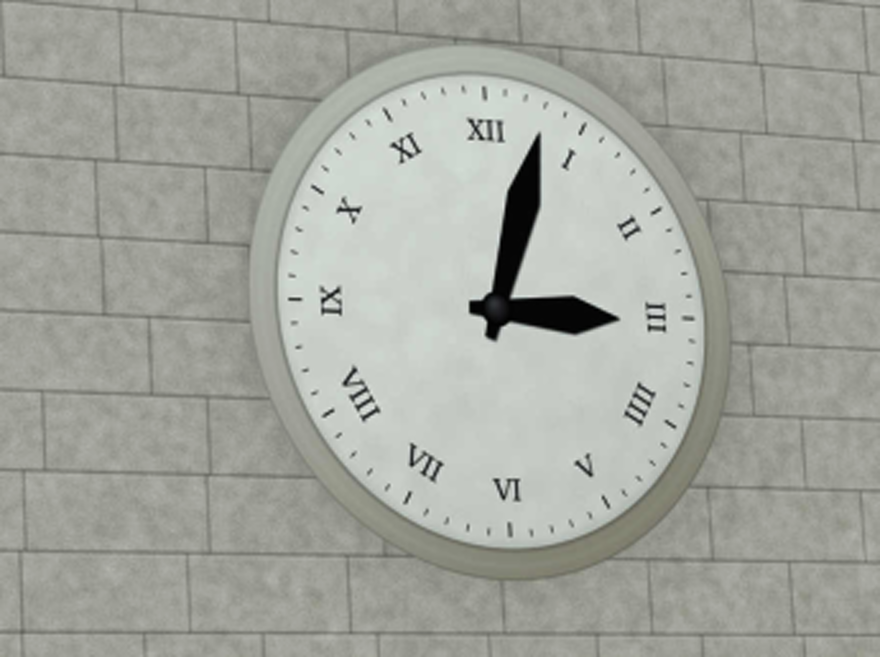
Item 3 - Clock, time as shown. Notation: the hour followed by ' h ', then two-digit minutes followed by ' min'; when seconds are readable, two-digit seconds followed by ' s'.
3 h 03 min
